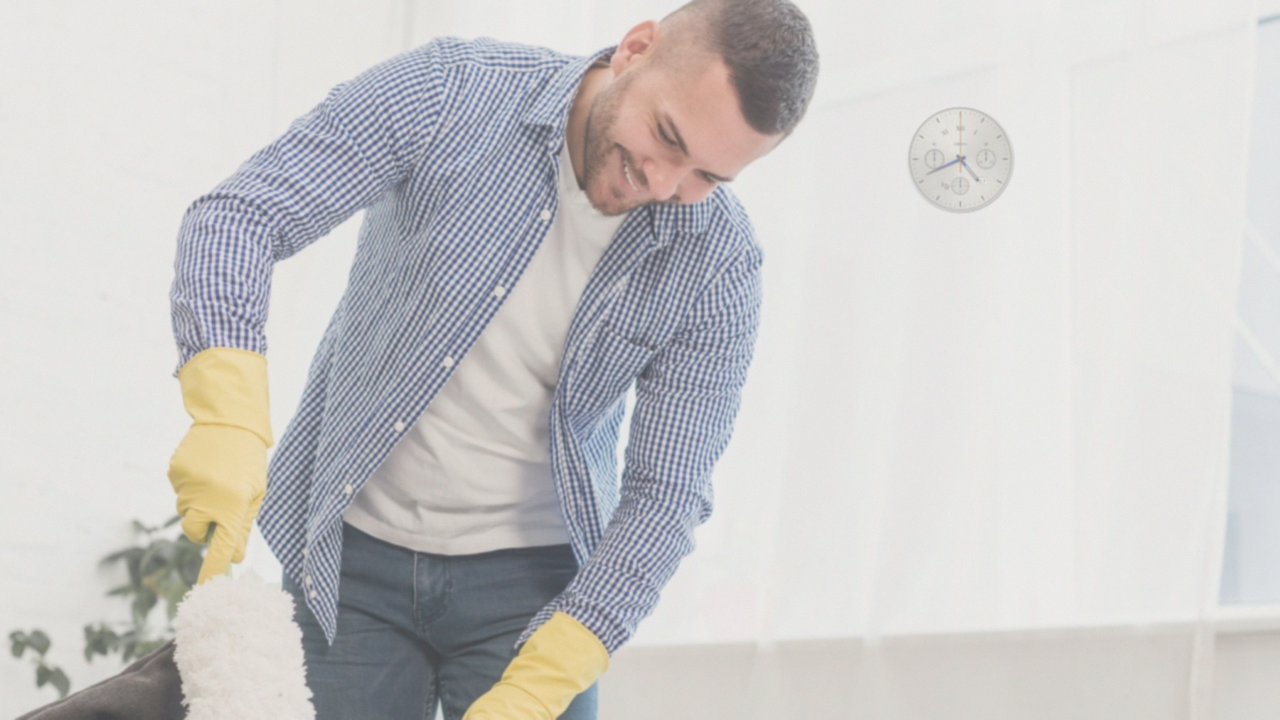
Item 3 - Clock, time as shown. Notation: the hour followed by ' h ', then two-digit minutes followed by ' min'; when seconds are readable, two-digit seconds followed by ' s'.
4 h 41 min
